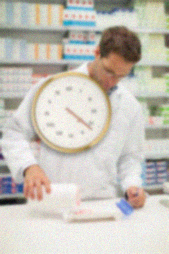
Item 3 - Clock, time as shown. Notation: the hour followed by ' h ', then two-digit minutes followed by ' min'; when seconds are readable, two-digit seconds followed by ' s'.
4 h 22 min
